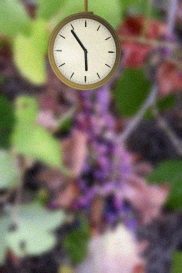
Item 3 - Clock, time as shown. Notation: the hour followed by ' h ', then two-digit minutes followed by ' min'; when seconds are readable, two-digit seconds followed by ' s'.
5 h 54 min
